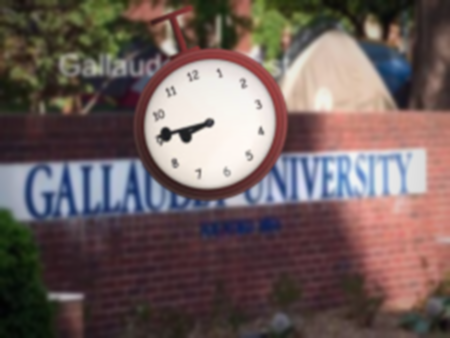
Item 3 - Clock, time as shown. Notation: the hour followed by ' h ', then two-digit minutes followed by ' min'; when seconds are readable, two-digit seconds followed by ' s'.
8 h 46 min
